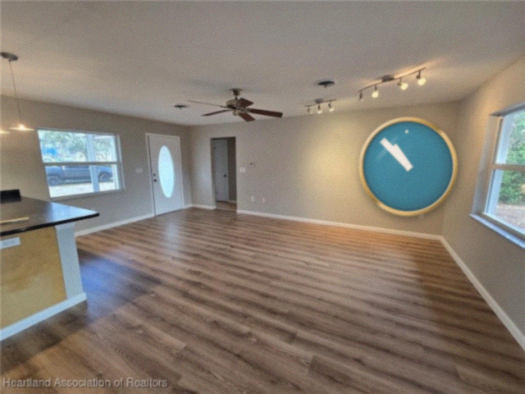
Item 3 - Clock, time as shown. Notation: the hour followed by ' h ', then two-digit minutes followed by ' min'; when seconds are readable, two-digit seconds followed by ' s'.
10 h 53 min
